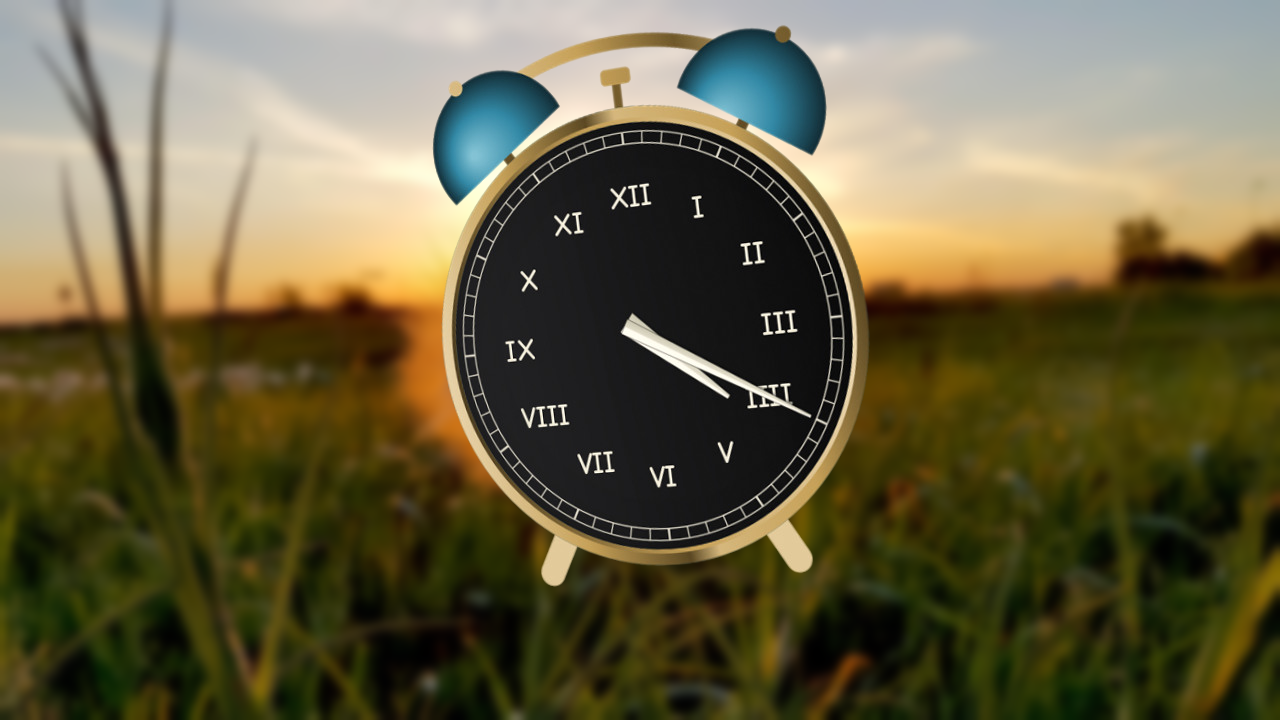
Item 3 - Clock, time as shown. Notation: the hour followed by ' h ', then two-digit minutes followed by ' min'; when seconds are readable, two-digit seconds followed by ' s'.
4 h 20 min
